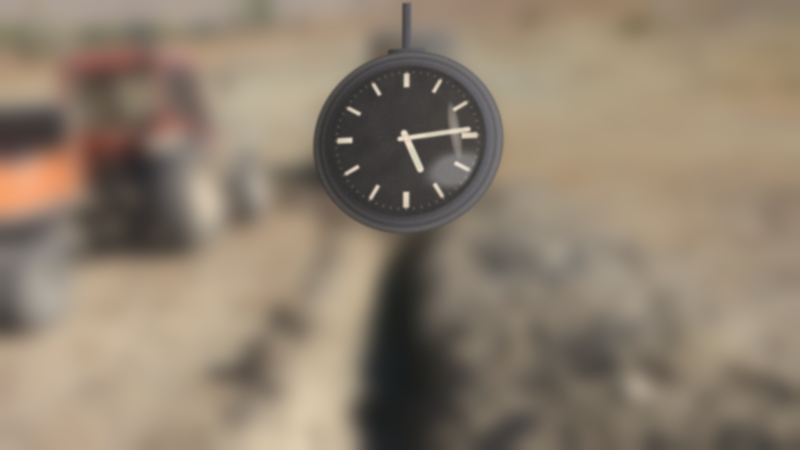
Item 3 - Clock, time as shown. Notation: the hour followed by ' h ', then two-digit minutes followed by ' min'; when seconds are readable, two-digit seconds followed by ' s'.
5 h 14 min
